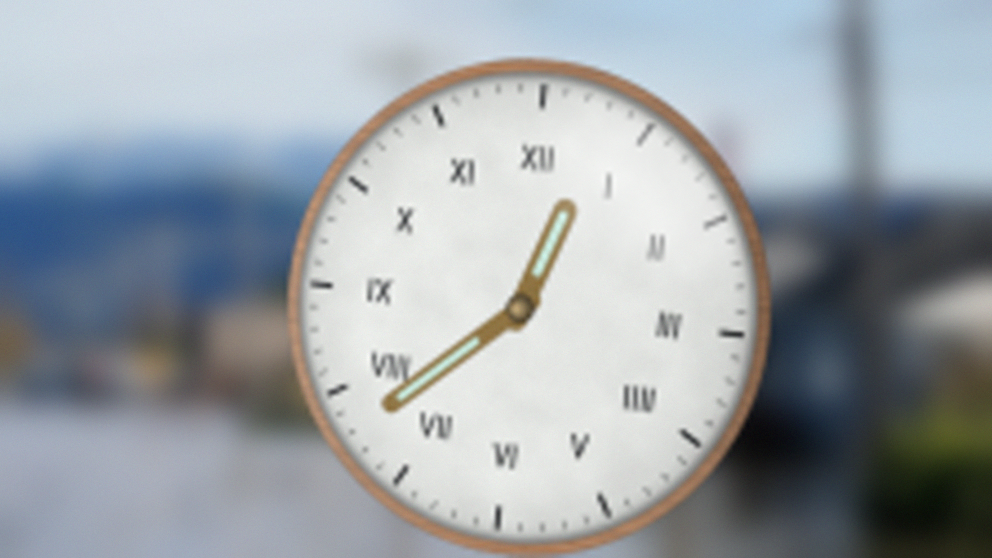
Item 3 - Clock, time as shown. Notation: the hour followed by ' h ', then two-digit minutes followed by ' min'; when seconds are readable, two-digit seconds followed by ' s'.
12 h 38 min
